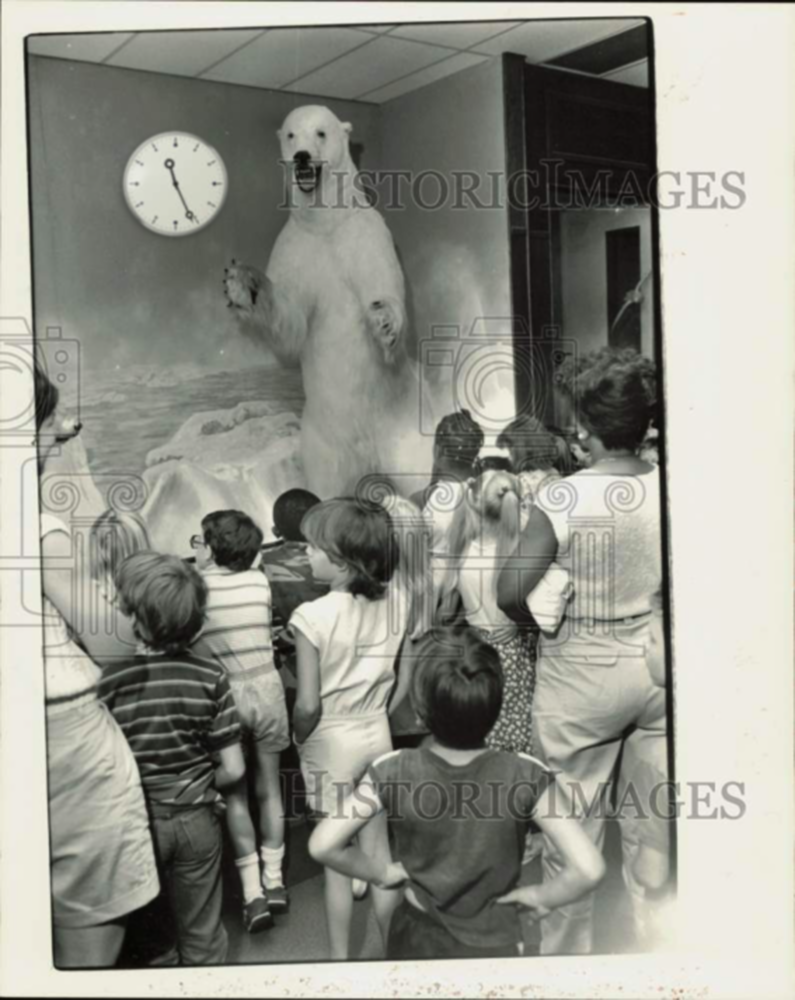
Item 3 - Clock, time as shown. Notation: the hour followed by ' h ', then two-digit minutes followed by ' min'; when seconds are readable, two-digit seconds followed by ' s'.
11 h 26 min
